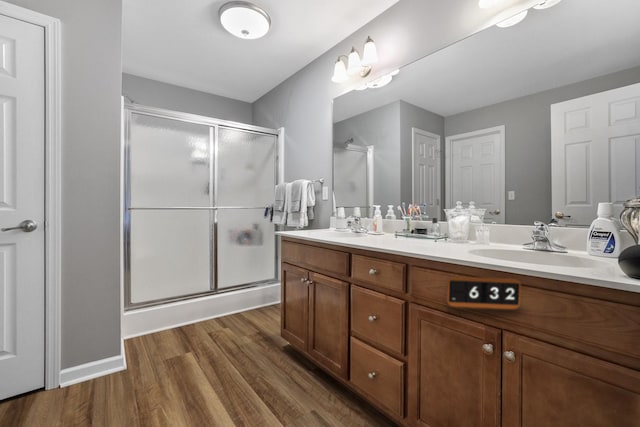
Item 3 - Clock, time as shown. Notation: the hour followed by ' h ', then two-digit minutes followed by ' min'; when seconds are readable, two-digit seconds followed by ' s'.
6 h 32 min
